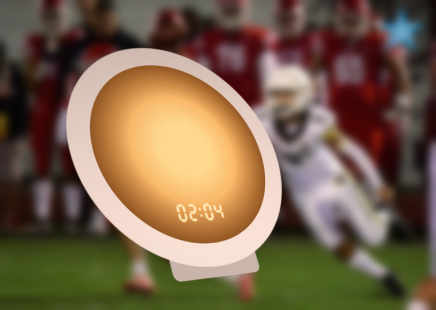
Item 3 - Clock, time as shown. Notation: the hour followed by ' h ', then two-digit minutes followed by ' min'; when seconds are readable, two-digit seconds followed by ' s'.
2 h 04 min
